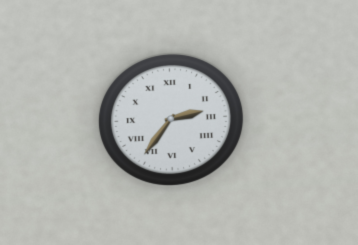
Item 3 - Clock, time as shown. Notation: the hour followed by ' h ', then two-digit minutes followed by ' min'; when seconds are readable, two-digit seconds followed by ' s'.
2 h 36 min
